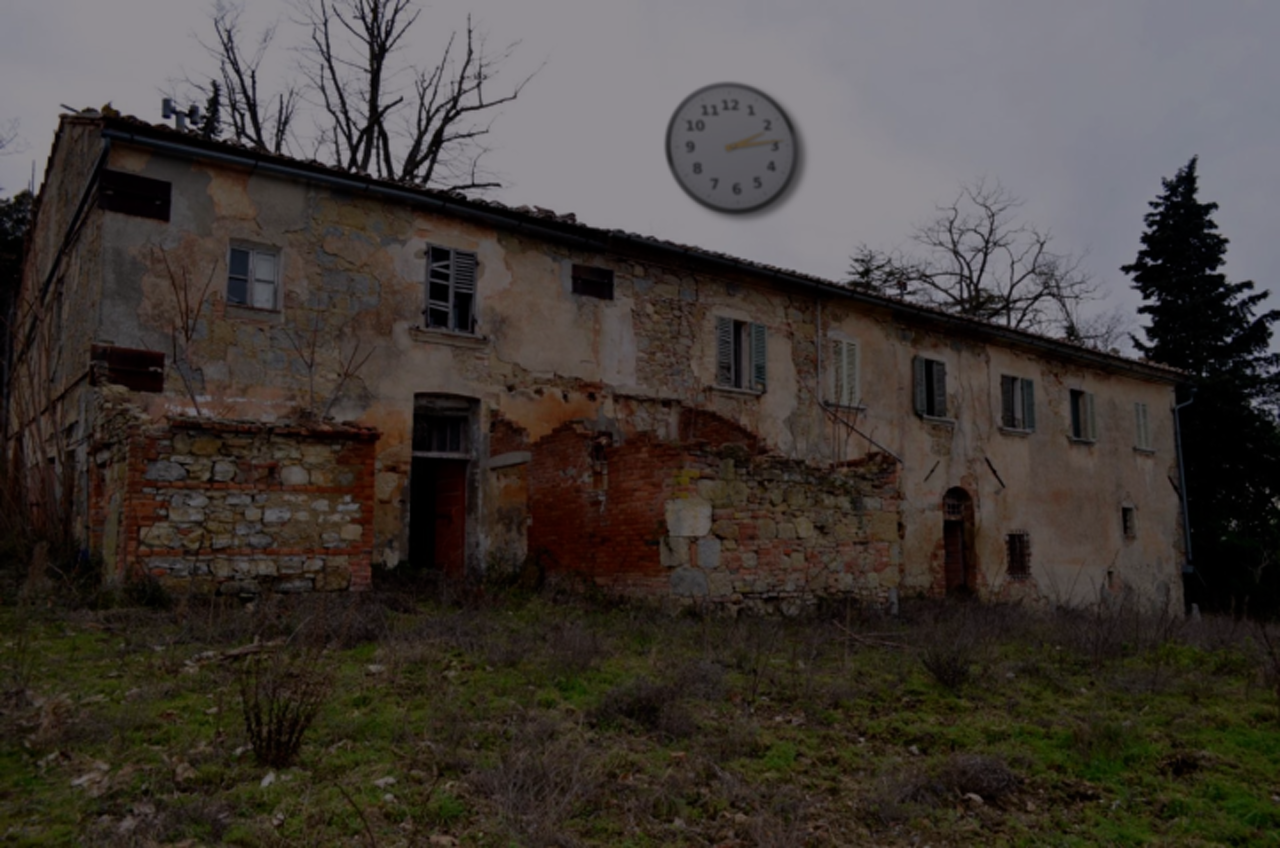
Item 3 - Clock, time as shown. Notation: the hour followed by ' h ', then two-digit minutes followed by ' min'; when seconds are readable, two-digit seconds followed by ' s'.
2 h 14 min
